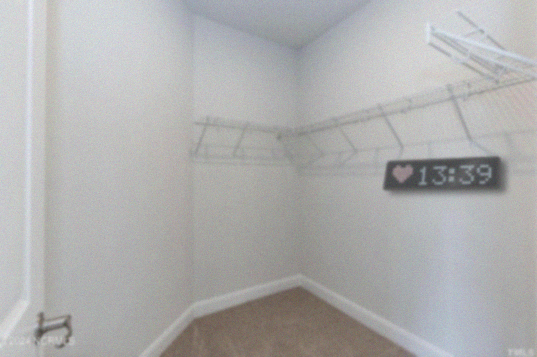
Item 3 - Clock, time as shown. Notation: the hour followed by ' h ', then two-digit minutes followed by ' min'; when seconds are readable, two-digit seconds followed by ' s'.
13 h 39 min
